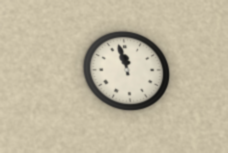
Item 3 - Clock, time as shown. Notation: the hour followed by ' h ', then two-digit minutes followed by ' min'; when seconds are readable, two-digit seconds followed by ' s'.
11 h 58 min
